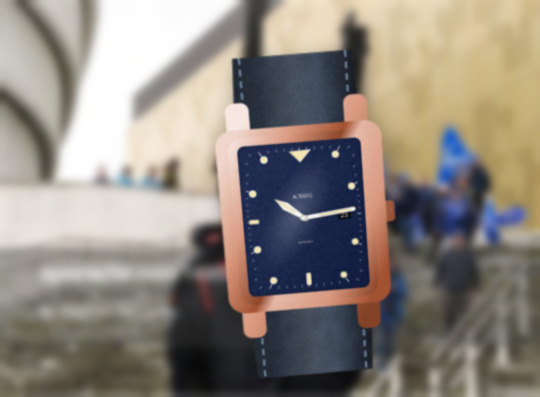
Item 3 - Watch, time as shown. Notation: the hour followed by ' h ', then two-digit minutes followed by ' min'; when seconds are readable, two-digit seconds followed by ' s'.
10 h 14 min
